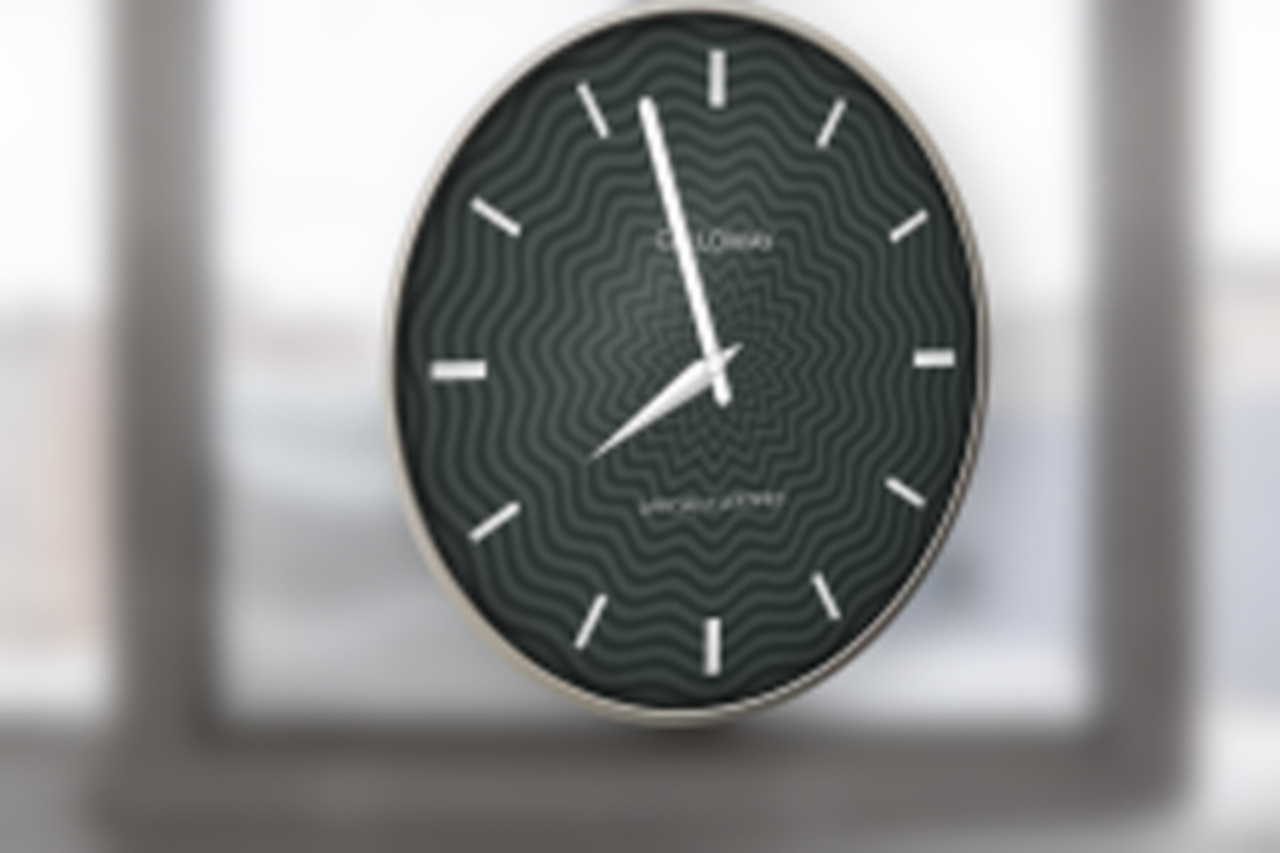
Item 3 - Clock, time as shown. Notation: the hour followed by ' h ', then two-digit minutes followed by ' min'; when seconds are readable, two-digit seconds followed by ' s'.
7 h 57 min
